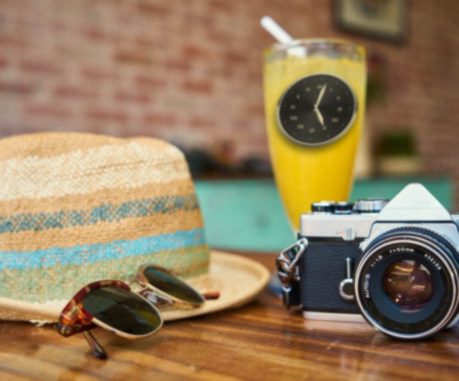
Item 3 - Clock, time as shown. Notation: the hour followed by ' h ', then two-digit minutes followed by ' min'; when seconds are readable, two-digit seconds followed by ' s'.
5 h 02 min
